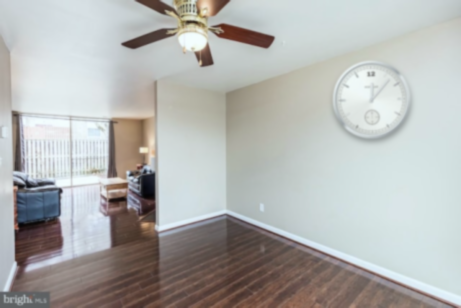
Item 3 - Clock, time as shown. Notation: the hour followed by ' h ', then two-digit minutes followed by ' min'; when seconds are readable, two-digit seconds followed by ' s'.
12 h 07 min
